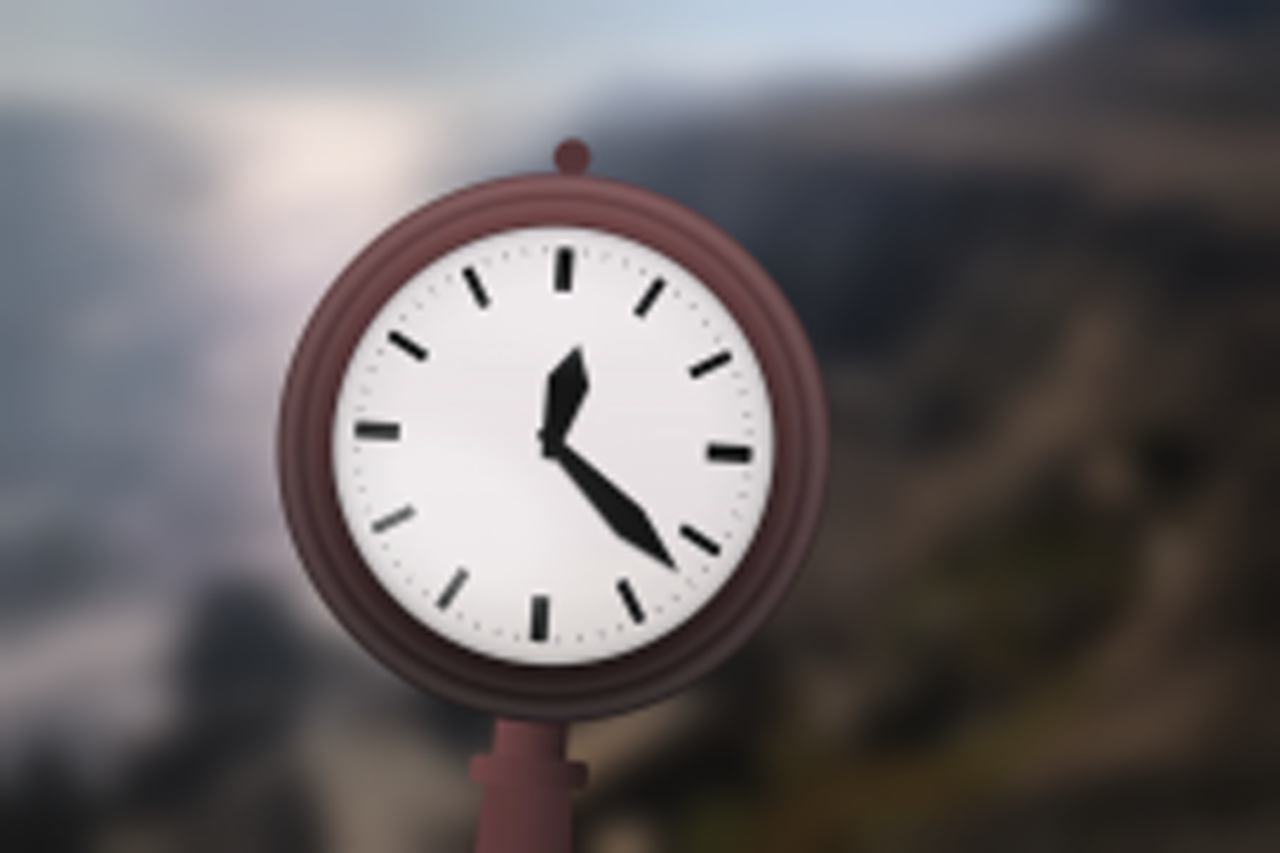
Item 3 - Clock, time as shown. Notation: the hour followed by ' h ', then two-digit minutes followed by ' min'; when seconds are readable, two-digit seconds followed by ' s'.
12 h 22 min
